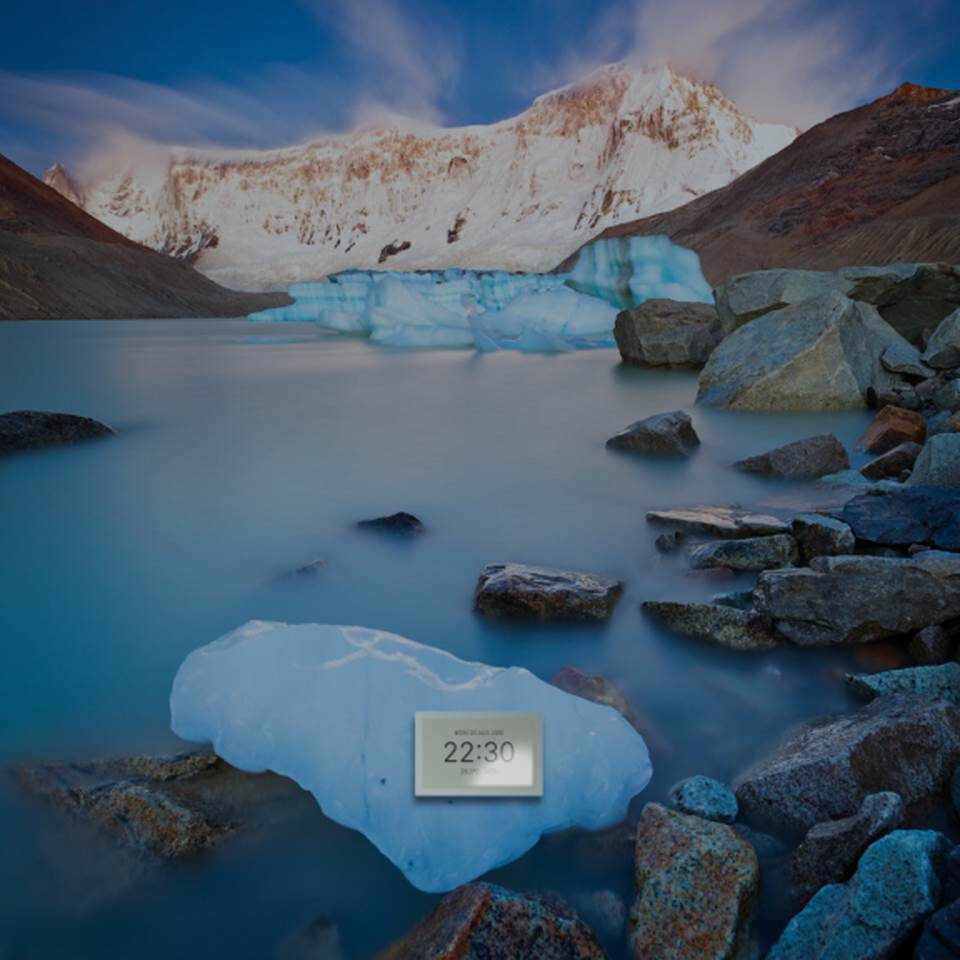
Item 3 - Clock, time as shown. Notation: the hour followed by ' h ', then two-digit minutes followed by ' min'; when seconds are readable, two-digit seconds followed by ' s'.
22 h 30 min
